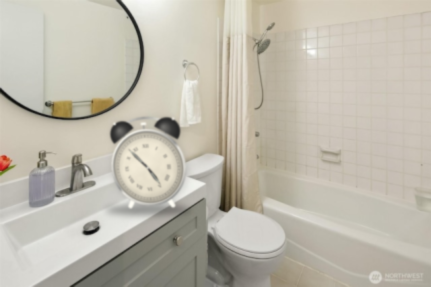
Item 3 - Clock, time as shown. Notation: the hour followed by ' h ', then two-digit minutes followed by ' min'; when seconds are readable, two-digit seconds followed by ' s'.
4 h 53 min
